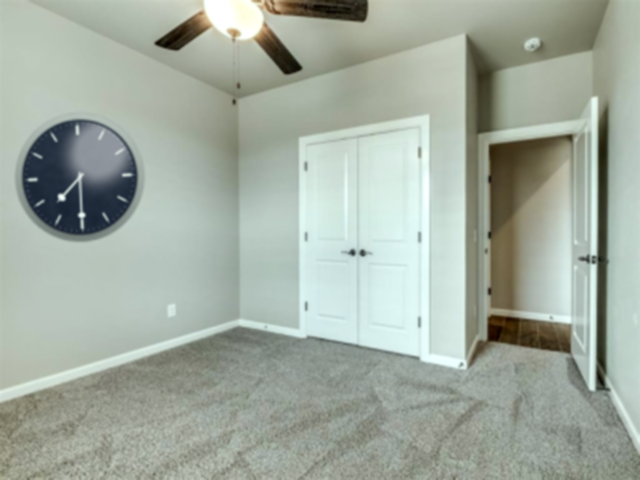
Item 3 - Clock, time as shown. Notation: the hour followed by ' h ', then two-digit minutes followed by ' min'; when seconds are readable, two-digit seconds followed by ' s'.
7 h 30 min
